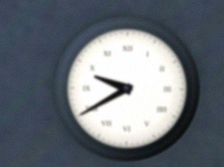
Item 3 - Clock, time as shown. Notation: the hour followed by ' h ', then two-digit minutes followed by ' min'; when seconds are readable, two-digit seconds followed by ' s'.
9 h 40 min
